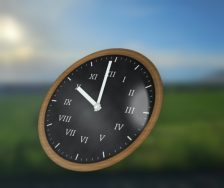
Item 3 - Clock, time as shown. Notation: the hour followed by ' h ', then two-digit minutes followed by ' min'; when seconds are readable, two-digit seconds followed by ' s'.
9 h 59 min
